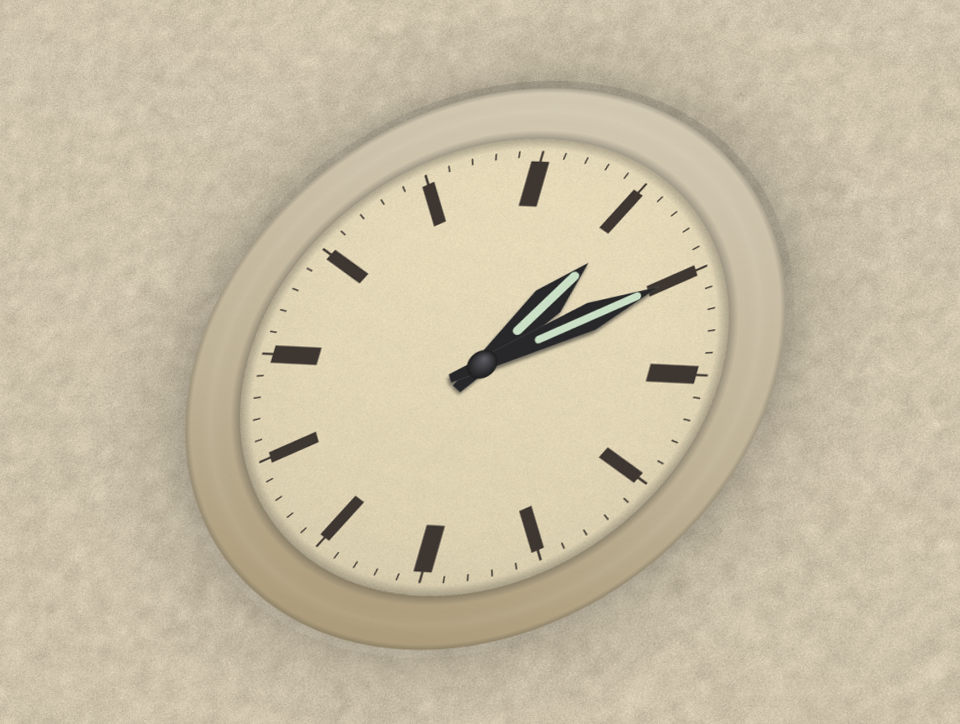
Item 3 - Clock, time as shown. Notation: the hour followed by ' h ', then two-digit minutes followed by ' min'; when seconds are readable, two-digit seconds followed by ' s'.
1 h 10 min
